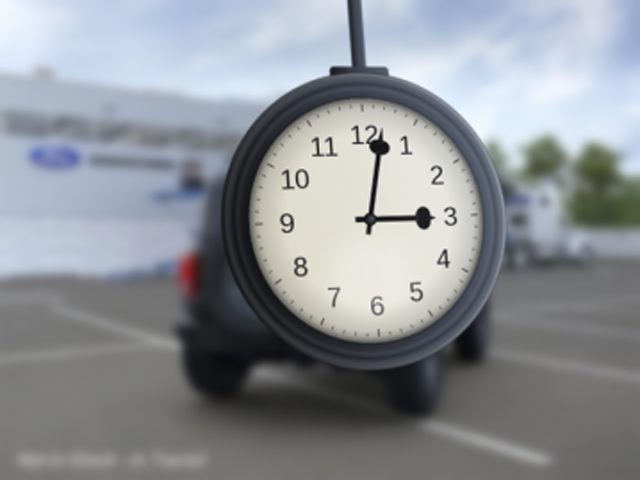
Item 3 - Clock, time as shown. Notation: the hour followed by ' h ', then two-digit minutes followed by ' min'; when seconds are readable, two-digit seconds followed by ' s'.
3 h 02 min
